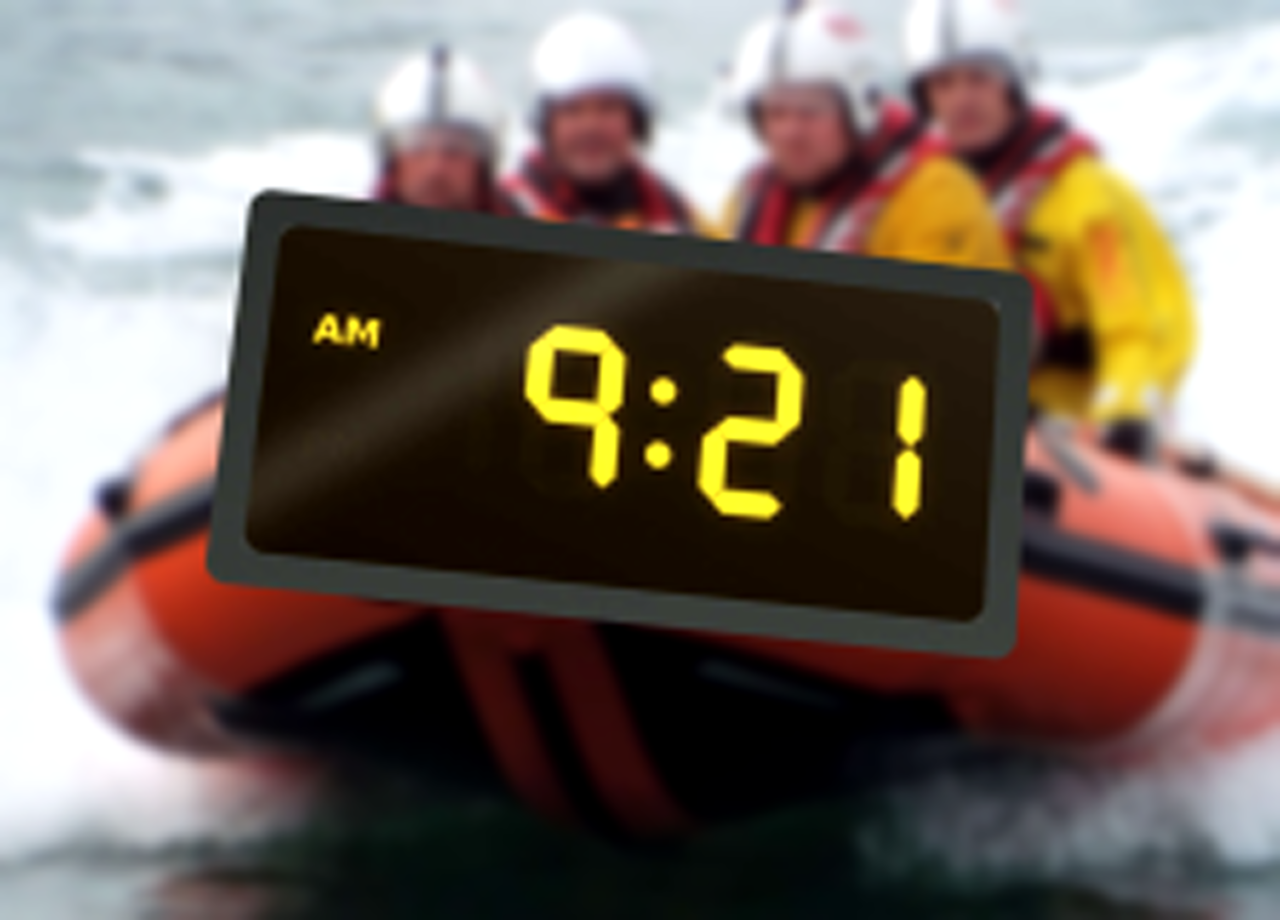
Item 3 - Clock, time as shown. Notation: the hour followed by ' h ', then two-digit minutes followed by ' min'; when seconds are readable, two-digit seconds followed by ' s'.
9 h 21 min
